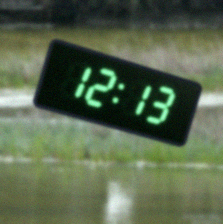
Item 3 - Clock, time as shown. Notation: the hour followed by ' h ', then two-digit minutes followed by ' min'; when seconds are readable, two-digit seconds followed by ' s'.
12 h 13 min
